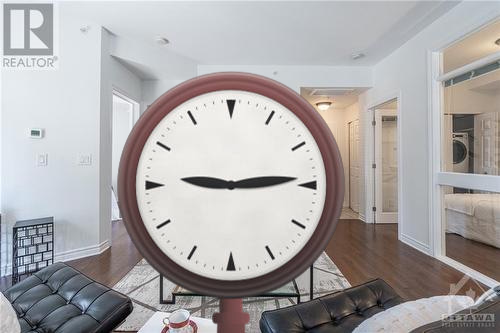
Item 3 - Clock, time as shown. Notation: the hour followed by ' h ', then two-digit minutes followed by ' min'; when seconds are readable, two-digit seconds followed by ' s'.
9 h 14 min
